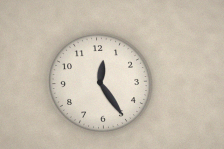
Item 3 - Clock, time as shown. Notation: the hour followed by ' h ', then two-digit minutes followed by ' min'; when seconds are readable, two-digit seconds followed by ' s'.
12 h 25 min
